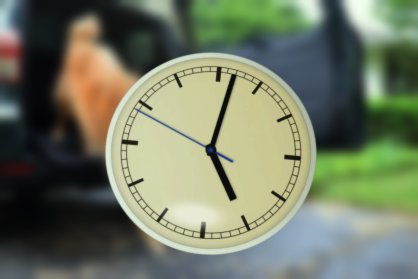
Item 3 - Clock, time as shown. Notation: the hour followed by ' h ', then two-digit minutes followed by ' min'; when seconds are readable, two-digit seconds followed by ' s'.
5 h 01 min 49 s
